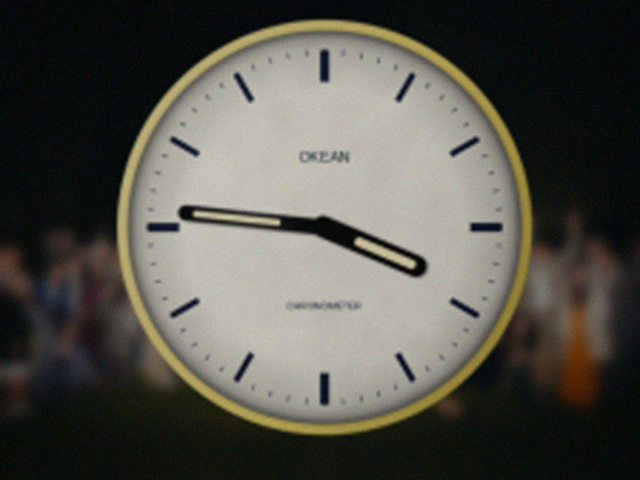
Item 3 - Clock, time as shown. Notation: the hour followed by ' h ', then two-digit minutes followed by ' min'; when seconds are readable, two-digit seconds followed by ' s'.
3 h 46 min
